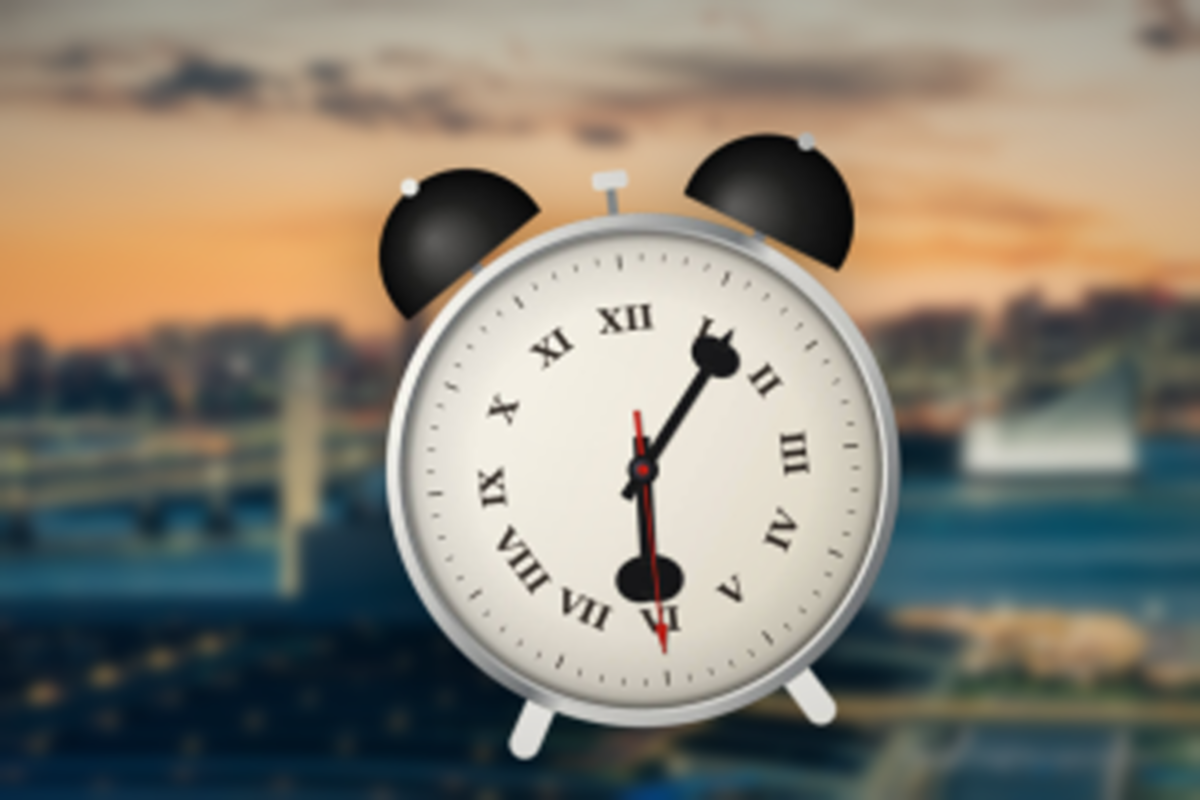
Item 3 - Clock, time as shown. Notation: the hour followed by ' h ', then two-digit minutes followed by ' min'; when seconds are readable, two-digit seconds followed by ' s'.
6 h 06 min 30 s
